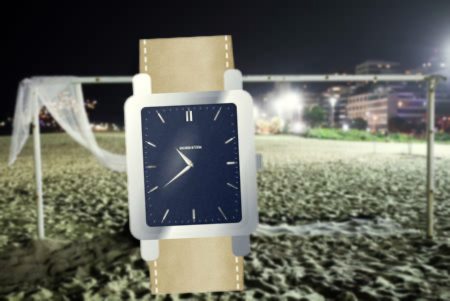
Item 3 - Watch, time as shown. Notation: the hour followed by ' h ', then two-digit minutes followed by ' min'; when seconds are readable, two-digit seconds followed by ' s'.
10 h 39 min
